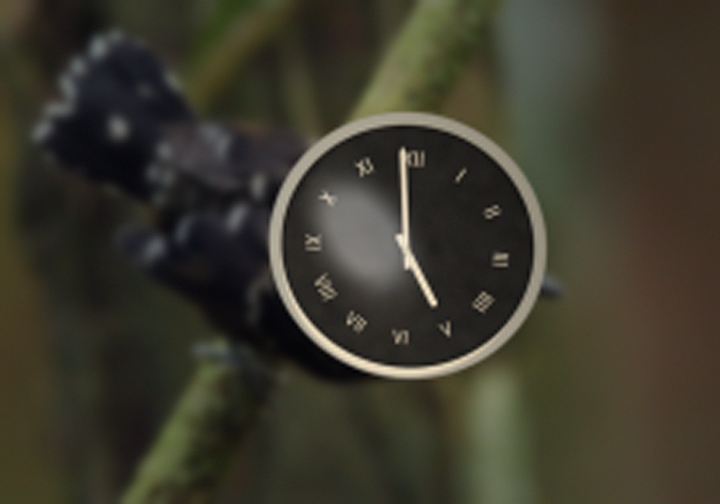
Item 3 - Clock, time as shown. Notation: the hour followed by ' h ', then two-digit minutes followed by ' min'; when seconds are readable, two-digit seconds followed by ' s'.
4 h 59 min
